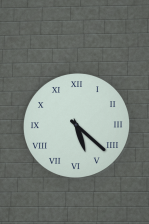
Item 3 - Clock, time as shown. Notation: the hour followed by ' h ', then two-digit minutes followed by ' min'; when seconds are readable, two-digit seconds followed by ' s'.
5 h 22 min
